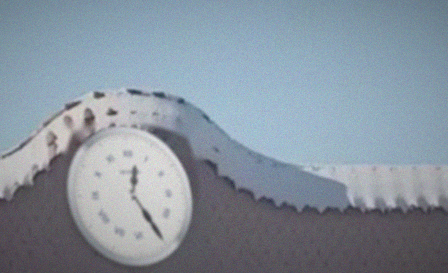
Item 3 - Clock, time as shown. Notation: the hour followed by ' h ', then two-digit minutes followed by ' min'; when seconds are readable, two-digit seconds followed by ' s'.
12 h 25 min
